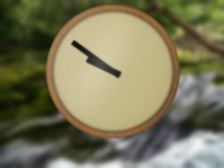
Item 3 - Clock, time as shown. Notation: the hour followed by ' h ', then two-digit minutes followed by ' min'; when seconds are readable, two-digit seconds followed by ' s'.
9 h 51 min
